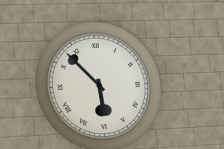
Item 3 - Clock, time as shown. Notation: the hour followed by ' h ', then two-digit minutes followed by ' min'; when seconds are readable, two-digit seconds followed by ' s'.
5 h 53 min
